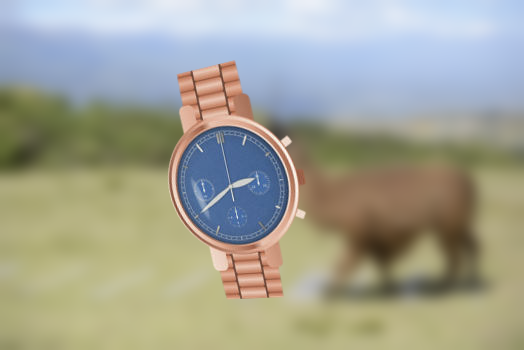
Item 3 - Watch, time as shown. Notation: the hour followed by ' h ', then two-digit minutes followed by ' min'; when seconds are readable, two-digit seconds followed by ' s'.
2 h 40 min
